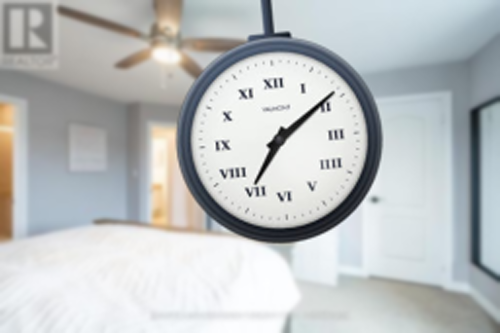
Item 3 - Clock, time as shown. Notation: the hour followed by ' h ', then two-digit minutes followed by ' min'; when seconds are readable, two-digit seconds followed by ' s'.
7 h 09 min
